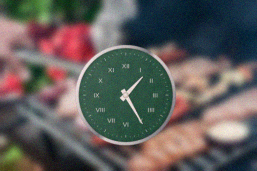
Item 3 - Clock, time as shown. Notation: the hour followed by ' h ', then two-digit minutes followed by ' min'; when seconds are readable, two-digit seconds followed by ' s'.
1 h 25 min
